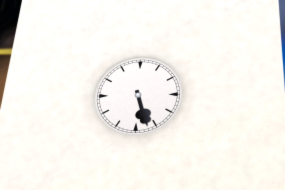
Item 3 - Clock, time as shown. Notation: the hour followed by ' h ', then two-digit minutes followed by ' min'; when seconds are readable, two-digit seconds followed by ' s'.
5 h 27 min
